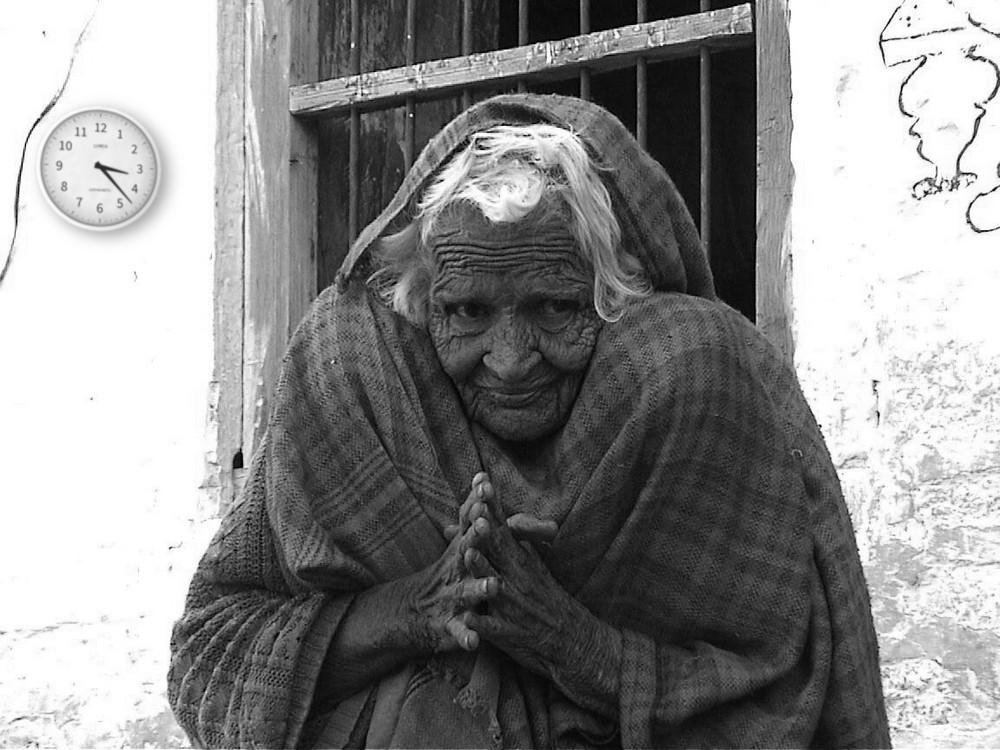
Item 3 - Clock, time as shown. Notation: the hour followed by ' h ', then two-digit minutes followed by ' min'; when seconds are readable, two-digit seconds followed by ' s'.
3 h 23 min
